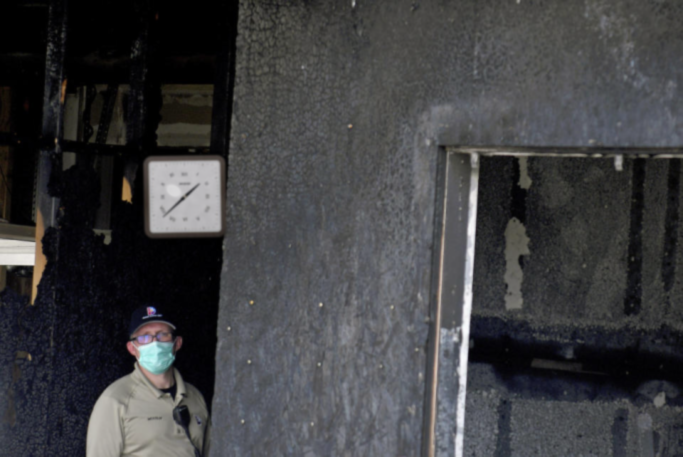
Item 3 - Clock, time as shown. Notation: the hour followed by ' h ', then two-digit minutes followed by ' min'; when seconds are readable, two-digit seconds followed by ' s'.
1 h 38 min
